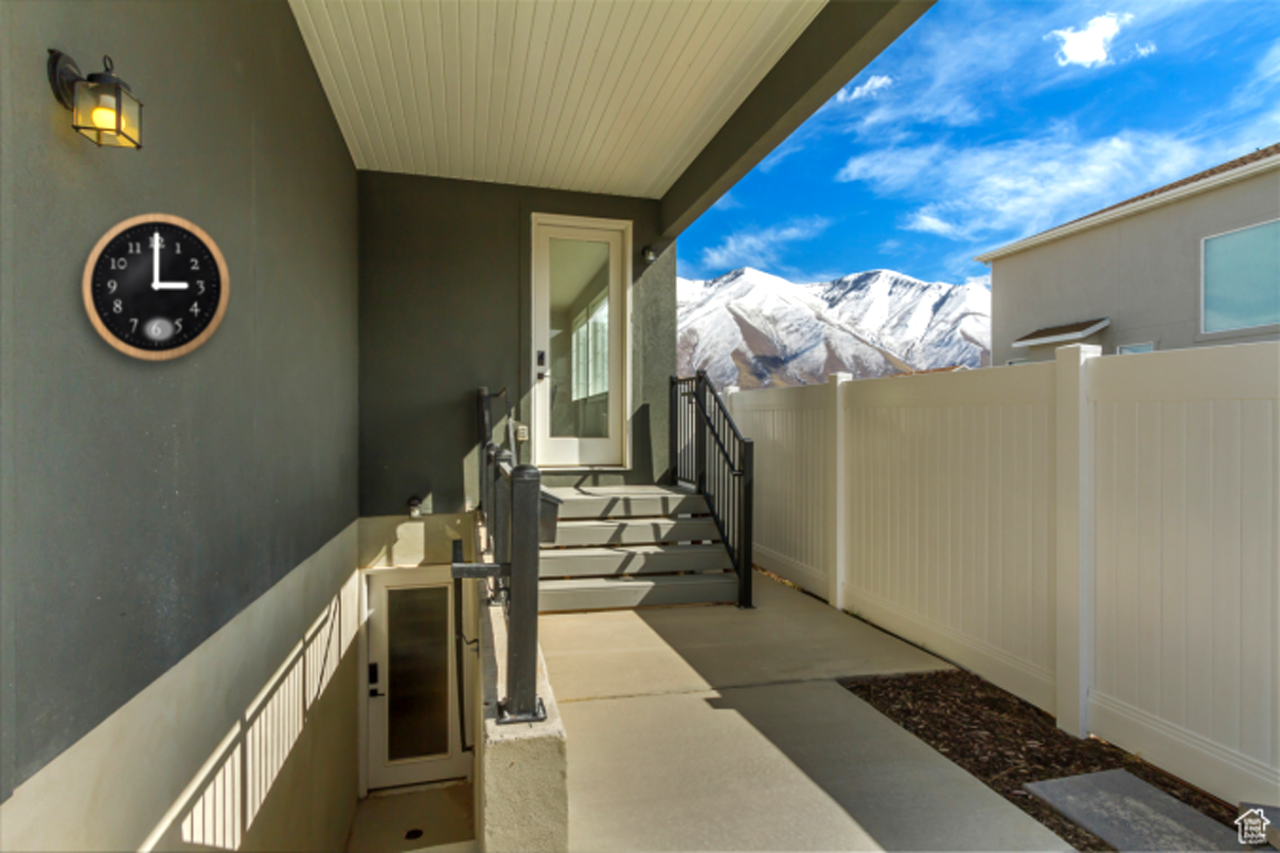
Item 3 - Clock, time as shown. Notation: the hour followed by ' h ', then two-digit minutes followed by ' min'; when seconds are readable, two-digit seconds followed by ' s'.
3 h 00 min
